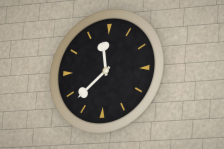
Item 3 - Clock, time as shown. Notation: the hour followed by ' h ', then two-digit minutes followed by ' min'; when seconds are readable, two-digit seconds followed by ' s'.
11 h 38 min
